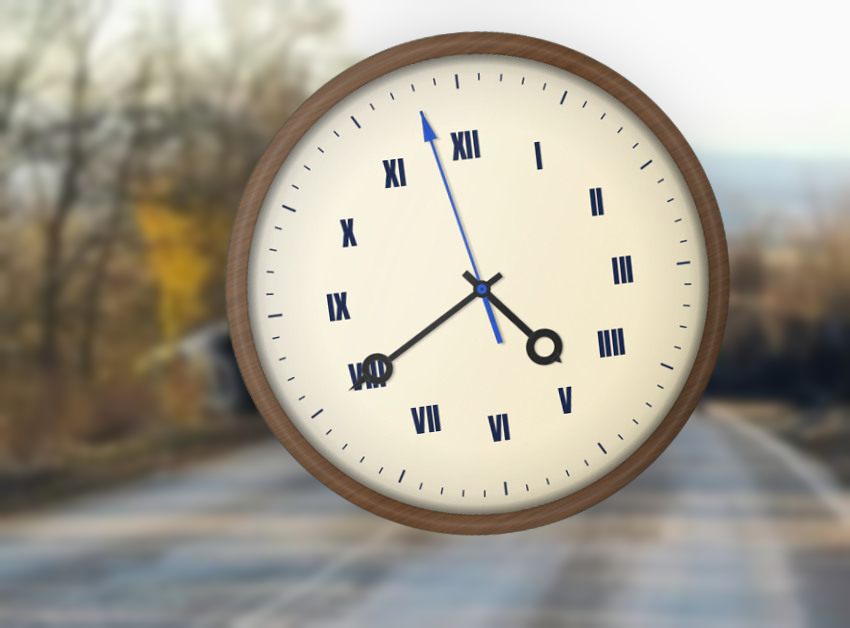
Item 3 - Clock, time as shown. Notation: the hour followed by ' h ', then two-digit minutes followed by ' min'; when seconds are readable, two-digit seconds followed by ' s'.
4 h 39 min 58 s
